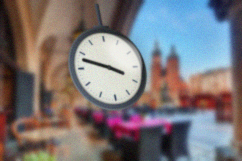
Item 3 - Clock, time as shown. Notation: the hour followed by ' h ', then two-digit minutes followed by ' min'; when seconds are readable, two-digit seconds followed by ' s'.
3 h 48 min
